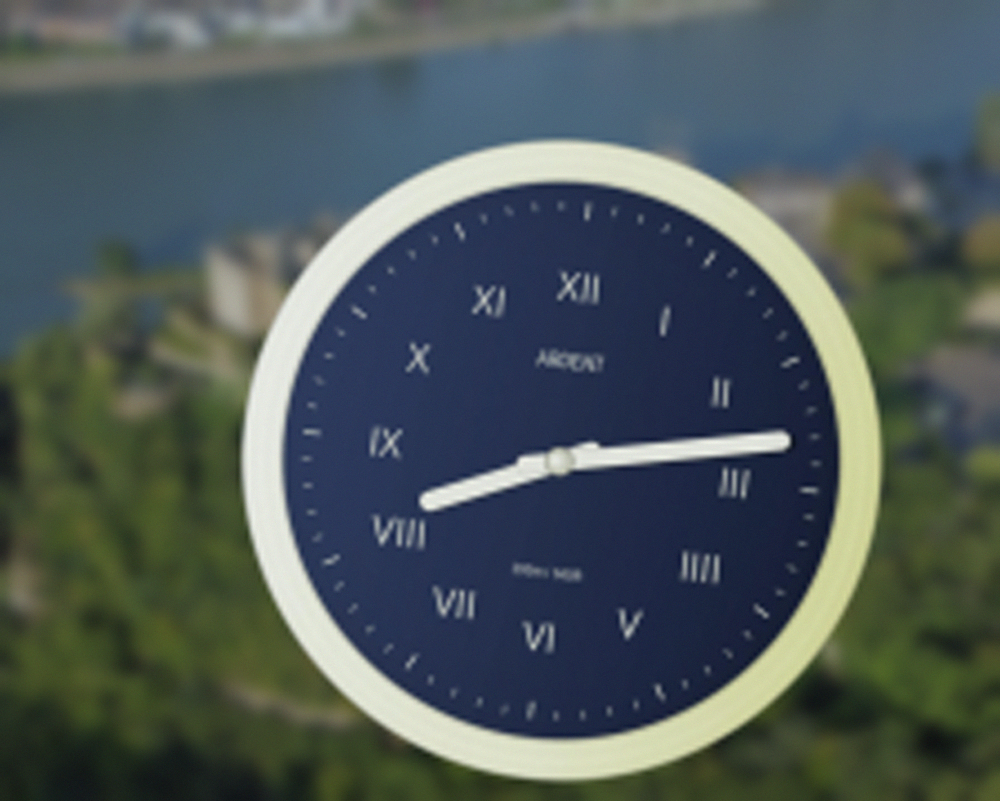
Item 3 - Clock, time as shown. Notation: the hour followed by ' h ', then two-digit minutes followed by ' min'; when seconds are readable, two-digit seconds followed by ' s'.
8 h 13 min
